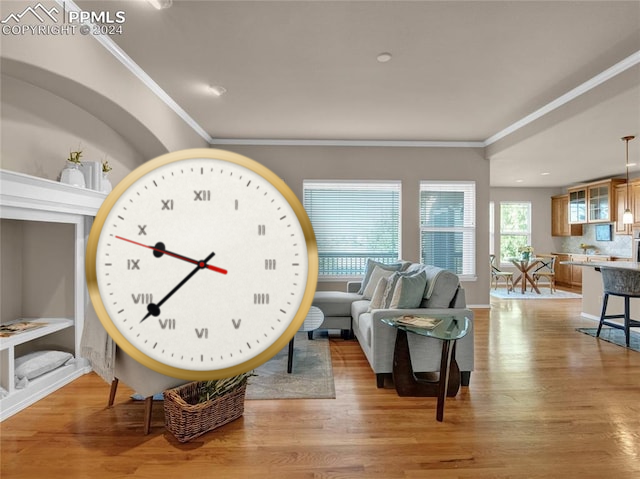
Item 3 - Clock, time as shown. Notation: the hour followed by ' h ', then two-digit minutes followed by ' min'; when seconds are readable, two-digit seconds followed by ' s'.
9 h 37 min 48 s
